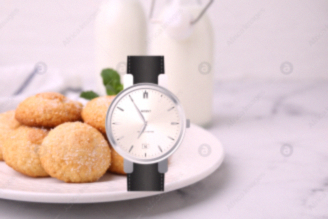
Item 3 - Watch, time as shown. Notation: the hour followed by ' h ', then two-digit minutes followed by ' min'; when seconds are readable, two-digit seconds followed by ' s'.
6 h 55 min
